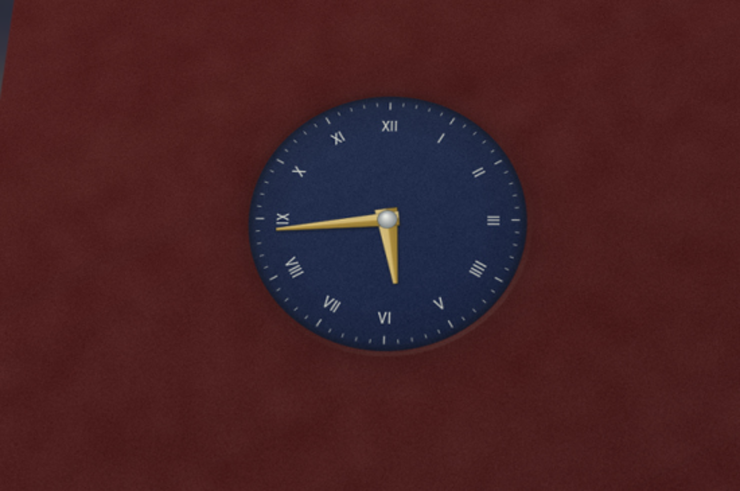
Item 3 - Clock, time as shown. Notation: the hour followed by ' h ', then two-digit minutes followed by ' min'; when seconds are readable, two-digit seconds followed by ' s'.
5 h 44 min
